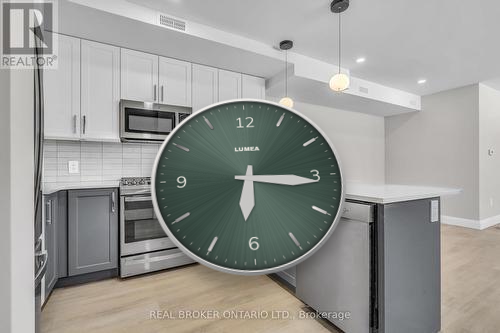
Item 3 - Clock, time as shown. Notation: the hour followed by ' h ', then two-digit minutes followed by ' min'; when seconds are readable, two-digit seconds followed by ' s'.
6 h 16 min
